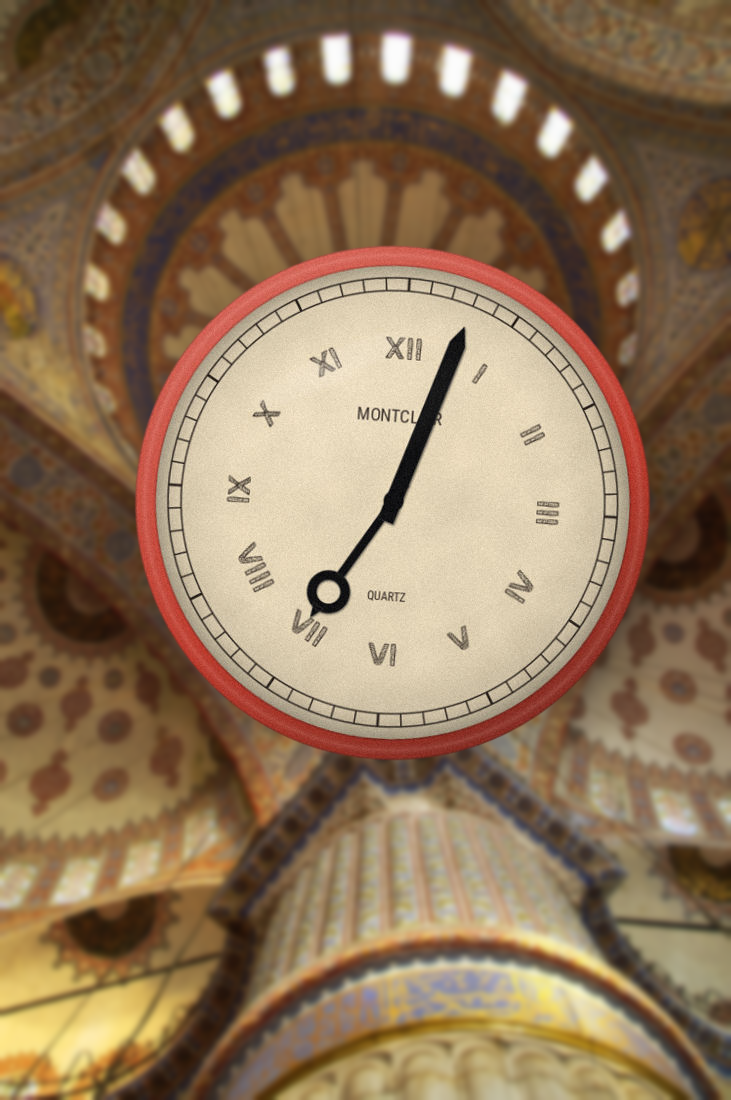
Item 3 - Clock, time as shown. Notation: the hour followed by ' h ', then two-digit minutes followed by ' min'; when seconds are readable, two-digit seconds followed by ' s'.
7 h 03 min
